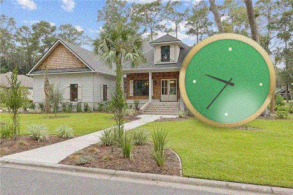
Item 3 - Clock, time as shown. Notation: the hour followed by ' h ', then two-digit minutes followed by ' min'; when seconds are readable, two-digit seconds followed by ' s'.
9 h 36 min
